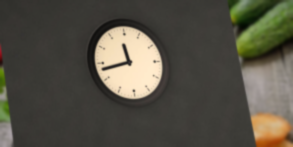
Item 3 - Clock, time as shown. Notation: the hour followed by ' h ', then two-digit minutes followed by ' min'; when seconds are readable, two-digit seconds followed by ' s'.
11 h 43 min
